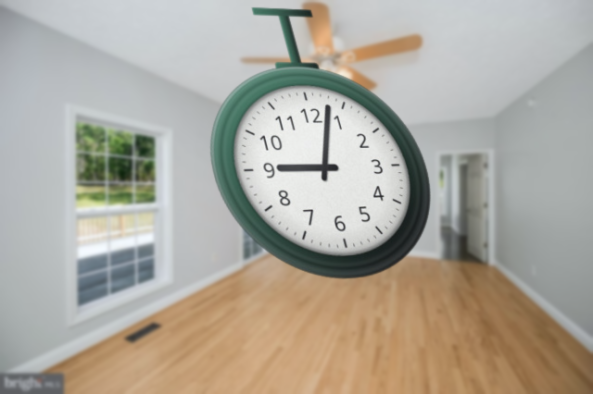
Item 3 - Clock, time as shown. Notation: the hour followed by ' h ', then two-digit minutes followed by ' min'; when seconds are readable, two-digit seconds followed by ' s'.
9 h 03 min
